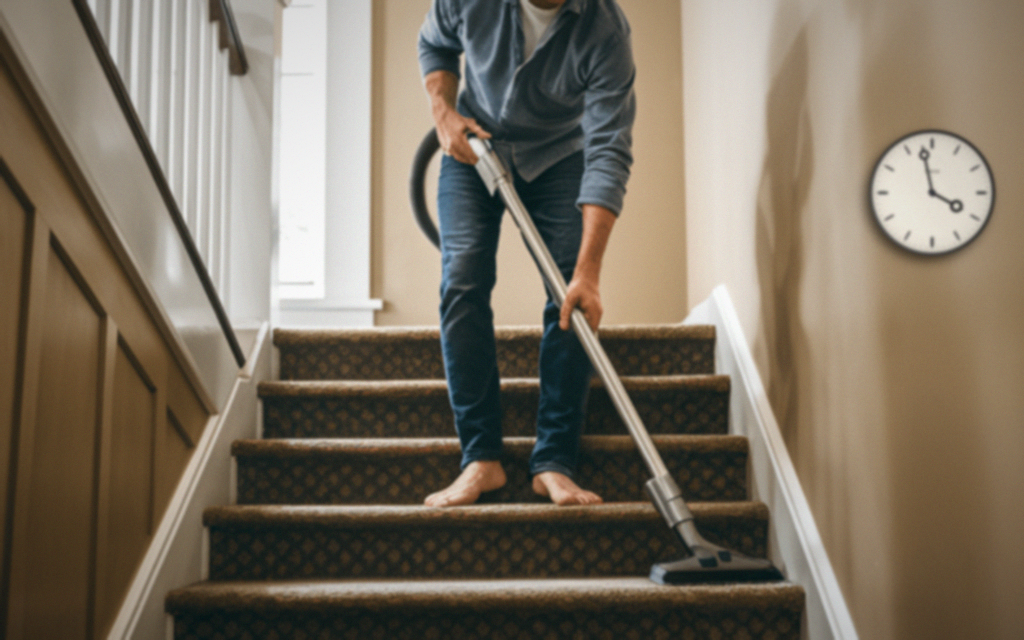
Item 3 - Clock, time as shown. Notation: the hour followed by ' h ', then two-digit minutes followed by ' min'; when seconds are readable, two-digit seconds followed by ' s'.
3 h 58 min
